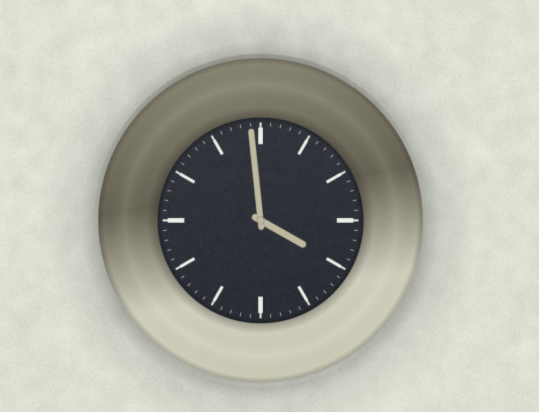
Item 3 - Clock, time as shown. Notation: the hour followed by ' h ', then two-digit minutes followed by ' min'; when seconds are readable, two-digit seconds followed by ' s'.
3 h 59 min
